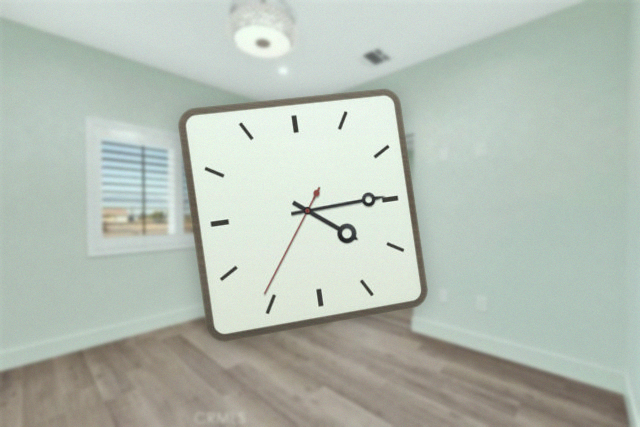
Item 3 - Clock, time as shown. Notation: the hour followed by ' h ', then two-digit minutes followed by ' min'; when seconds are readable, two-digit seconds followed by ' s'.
4 h 14 min 36 s
